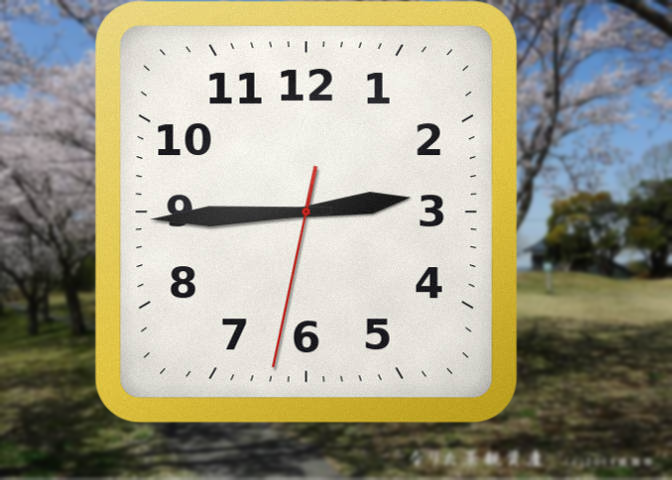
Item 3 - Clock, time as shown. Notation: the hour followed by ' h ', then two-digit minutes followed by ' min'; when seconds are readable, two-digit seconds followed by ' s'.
2 h 44 min 32 s
